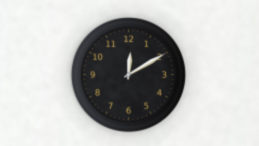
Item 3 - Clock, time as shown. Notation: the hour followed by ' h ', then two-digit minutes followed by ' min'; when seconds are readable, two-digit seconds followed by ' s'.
12 h 10 min
